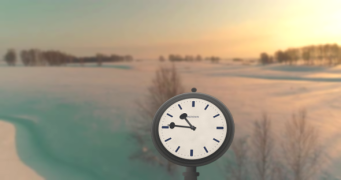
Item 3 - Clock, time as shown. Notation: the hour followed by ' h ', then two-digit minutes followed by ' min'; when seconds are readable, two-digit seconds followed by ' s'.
10 h 46 min
